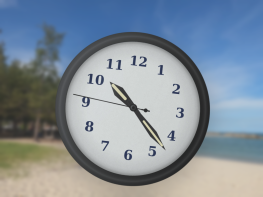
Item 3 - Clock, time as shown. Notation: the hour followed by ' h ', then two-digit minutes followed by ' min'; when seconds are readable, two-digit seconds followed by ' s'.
10 h 22 min 46 s
